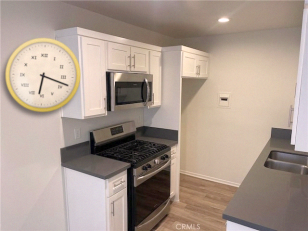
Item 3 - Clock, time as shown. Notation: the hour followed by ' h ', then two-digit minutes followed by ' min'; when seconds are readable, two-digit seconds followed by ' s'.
6 h 18 min
